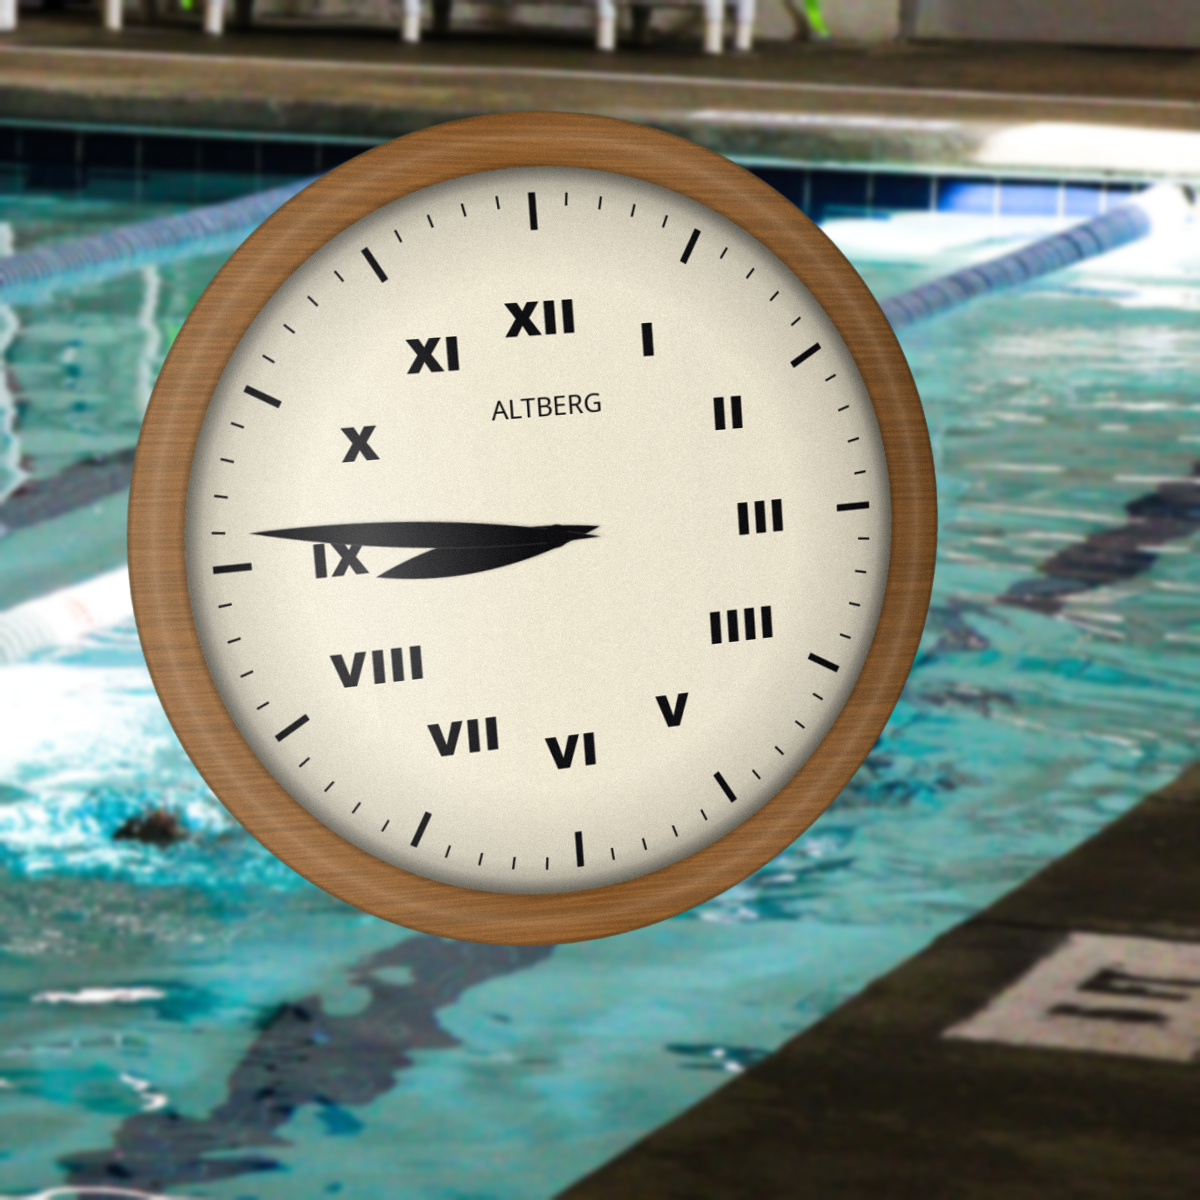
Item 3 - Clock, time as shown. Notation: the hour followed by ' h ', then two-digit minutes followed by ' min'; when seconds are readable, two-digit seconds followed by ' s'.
8 h 46 min
